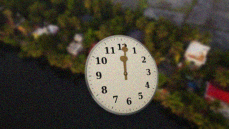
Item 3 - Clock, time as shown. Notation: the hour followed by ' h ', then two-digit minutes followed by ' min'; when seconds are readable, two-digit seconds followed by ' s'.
12 h 01 min
